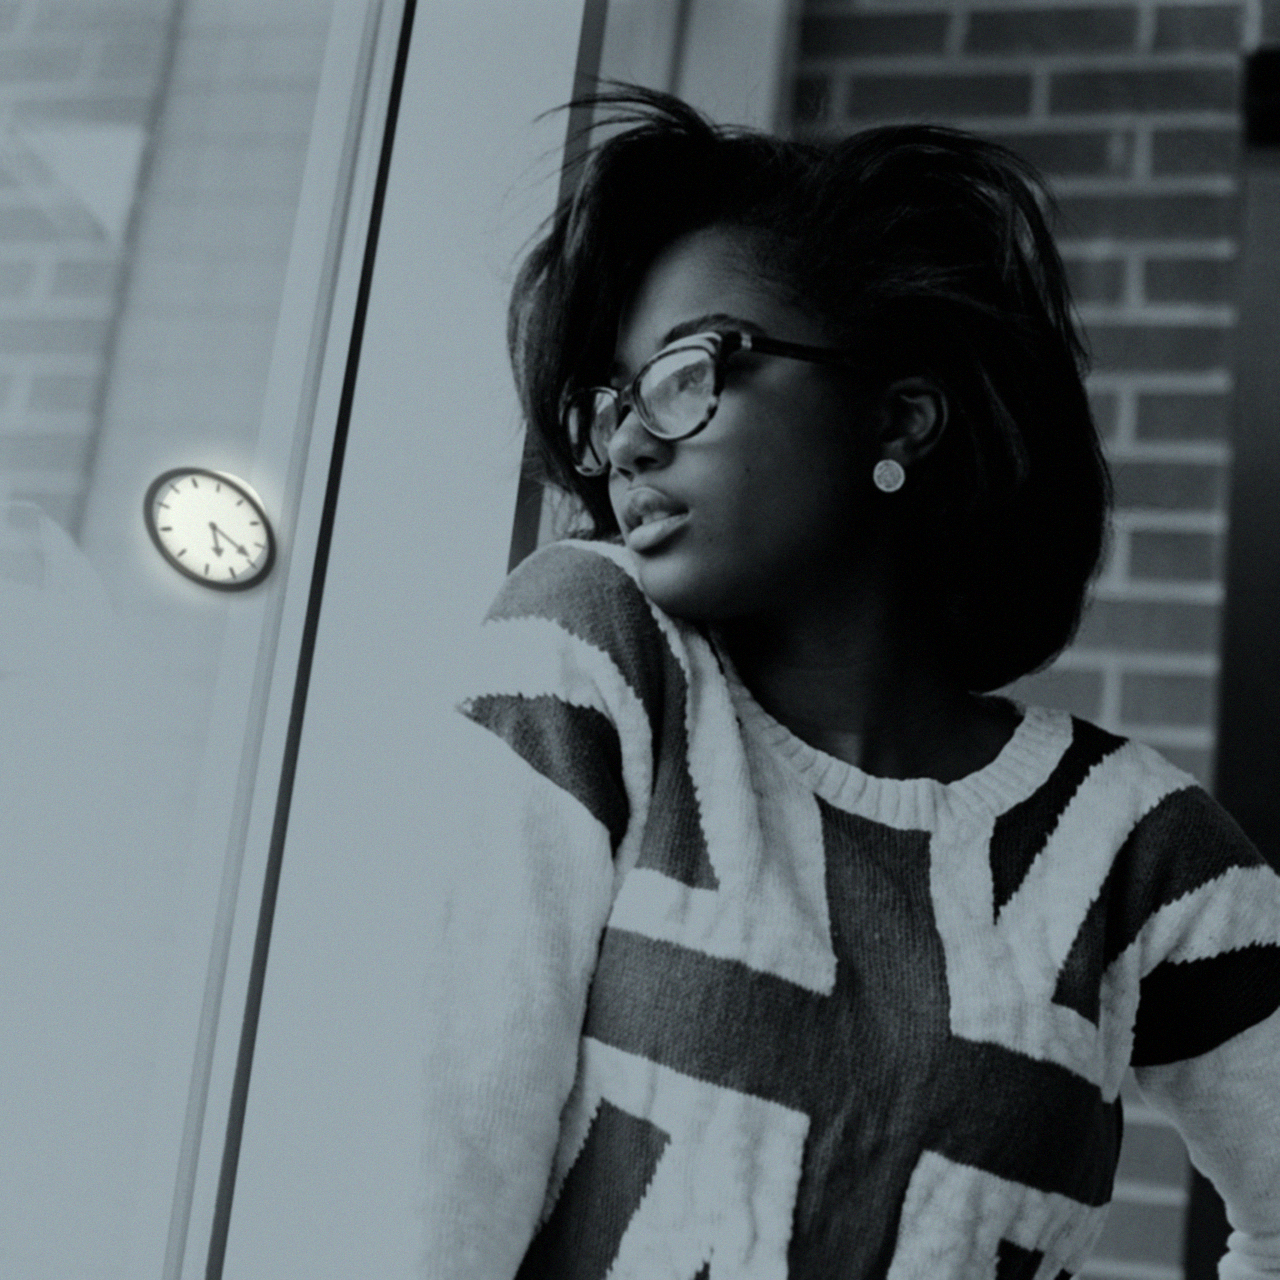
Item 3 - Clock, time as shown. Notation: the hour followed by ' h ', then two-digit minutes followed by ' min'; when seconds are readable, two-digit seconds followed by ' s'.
6 h 24 min
